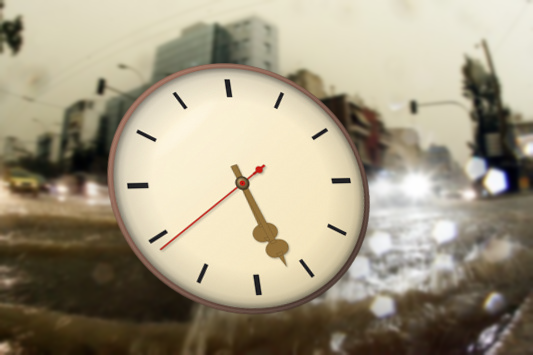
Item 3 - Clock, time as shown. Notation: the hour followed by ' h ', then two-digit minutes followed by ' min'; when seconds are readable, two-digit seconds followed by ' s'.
5 h 26 min 39 s
